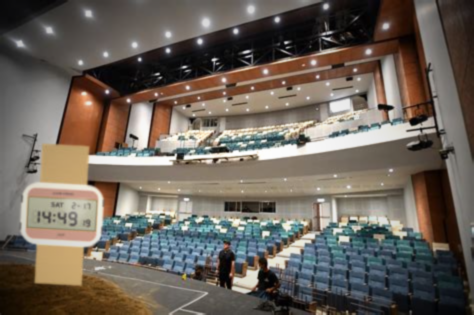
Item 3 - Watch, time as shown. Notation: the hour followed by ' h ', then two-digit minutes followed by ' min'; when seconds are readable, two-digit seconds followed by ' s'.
14 h 49 min
